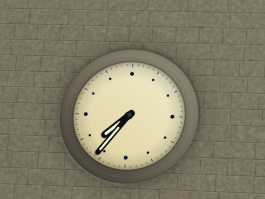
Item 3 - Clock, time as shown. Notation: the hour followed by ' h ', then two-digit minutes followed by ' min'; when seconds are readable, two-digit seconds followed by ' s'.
7 h 36 min
